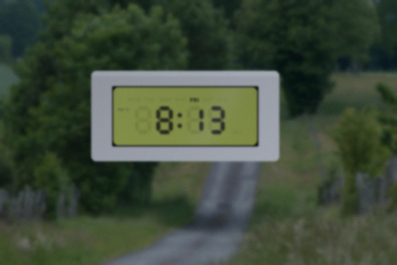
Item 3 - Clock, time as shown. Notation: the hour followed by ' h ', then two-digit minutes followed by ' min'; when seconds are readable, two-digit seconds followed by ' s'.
8 h 13 min
